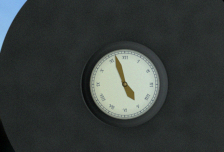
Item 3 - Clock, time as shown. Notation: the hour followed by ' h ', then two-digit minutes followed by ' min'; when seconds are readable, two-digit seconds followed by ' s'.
4 h 57 min
